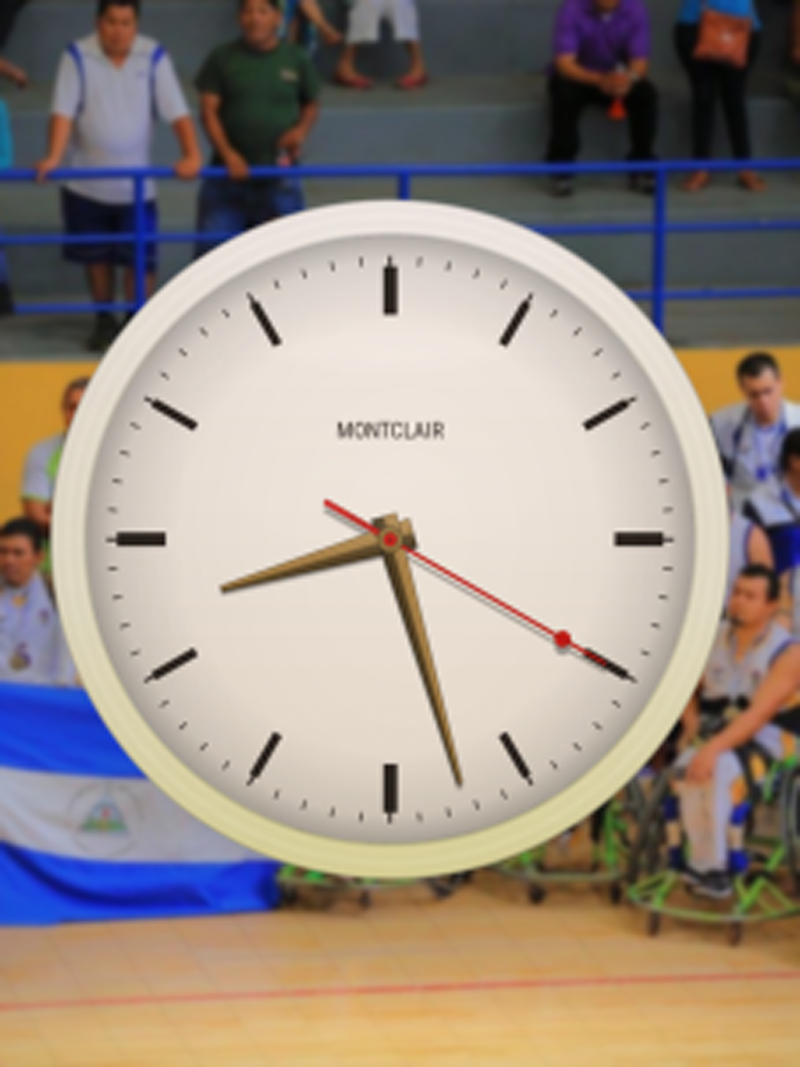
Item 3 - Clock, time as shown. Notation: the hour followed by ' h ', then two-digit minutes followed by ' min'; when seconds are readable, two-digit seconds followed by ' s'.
8 h 27 min 20 s
